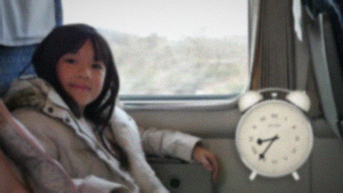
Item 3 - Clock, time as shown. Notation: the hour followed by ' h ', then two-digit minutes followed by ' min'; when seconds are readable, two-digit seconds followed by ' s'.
8 h 36 min
